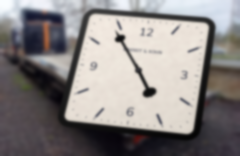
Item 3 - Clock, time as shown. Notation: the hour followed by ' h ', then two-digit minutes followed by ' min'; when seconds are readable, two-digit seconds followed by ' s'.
4 h 54 min
